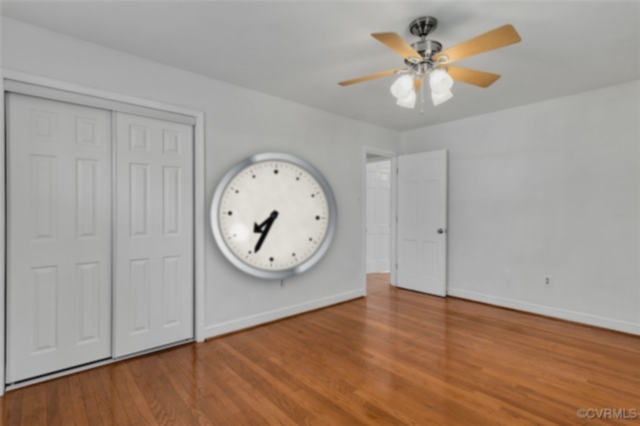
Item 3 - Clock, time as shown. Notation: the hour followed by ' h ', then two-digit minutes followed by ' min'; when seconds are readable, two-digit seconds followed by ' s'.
7 h 34 min
